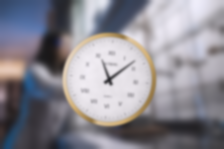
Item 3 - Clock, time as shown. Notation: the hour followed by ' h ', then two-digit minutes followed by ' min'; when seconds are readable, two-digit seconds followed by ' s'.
11 h 08 min
